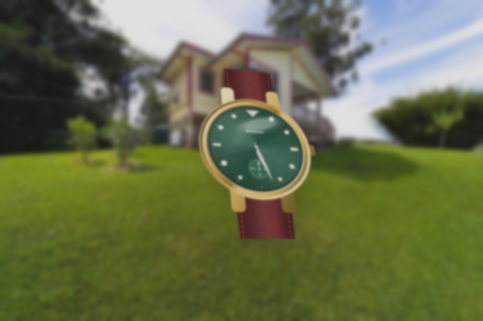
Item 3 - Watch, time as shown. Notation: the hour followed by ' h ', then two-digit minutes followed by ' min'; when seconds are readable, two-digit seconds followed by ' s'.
5 h 27 min
